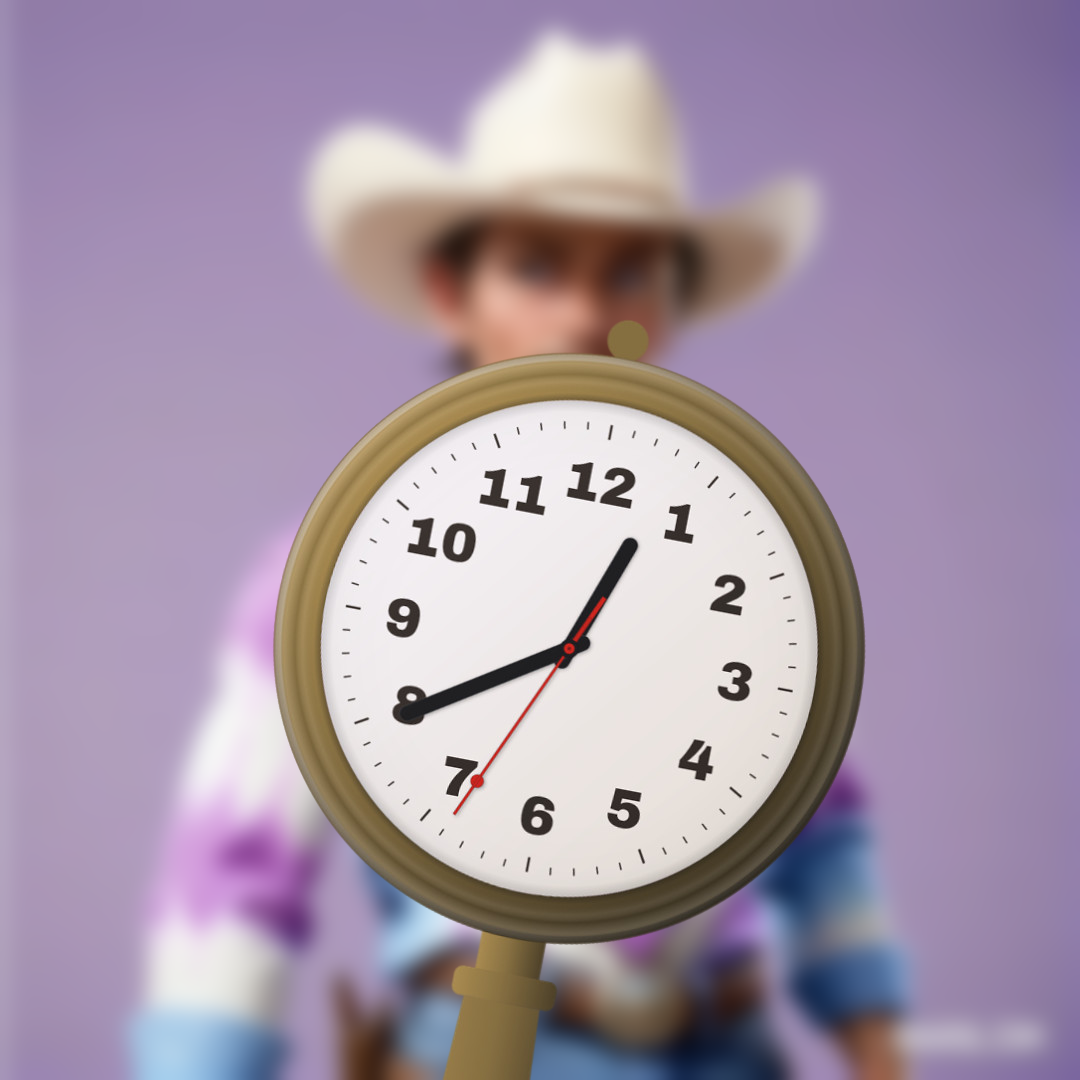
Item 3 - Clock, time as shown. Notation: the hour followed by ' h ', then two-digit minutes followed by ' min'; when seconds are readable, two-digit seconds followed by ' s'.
12 h 39 min 34 s
